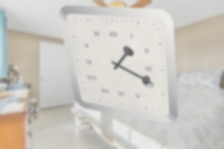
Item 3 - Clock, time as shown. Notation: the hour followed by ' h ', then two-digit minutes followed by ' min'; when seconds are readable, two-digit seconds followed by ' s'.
1 h 19 min
